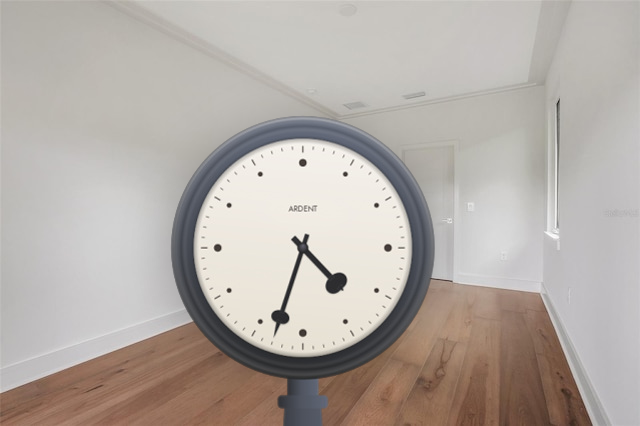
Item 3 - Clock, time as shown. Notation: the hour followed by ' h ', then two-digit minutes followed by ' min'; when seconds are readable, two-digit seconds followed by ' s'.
4 h 33 min
